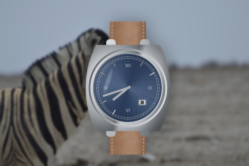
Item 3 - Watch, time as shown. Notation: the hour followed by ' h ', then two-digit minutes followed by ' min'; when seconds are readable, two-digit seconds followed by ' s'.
7 h 42 min
